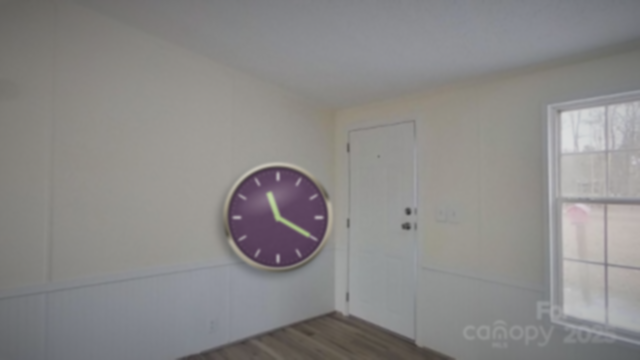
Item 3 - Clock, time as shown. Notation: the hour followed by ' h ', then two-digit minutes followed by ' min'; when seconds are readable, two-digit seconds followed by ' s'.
11 h 20 min
